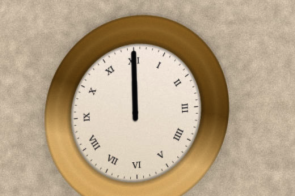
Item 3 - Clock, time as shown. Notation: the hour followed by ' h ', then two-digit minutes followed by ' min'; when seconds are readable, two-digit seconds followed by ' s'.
12 h 00 min
